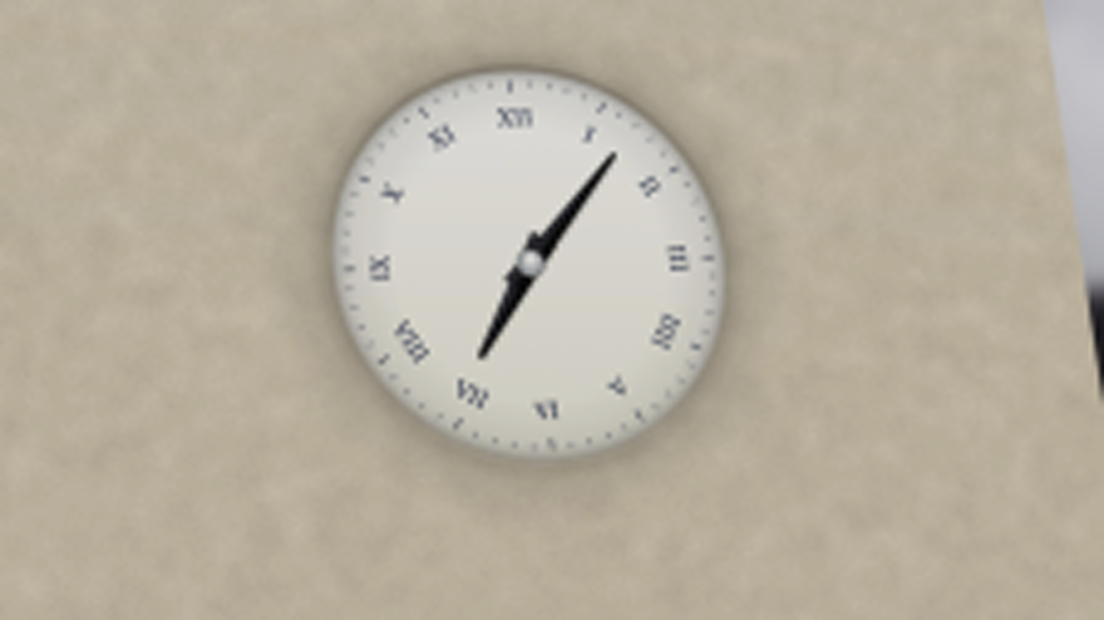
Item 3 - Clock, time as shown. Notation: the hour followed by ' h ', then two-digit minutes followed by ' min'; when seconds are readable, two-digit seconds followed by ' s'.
7 h 07 min
